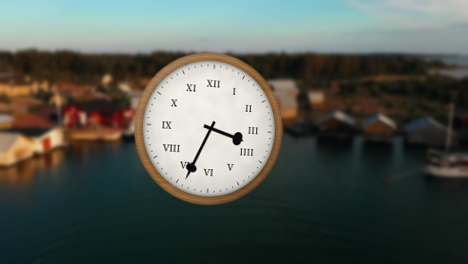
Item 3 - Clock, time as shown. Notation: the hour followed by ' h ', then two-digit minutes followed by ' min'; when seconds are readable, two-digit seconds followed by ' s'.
3 h 34 min
